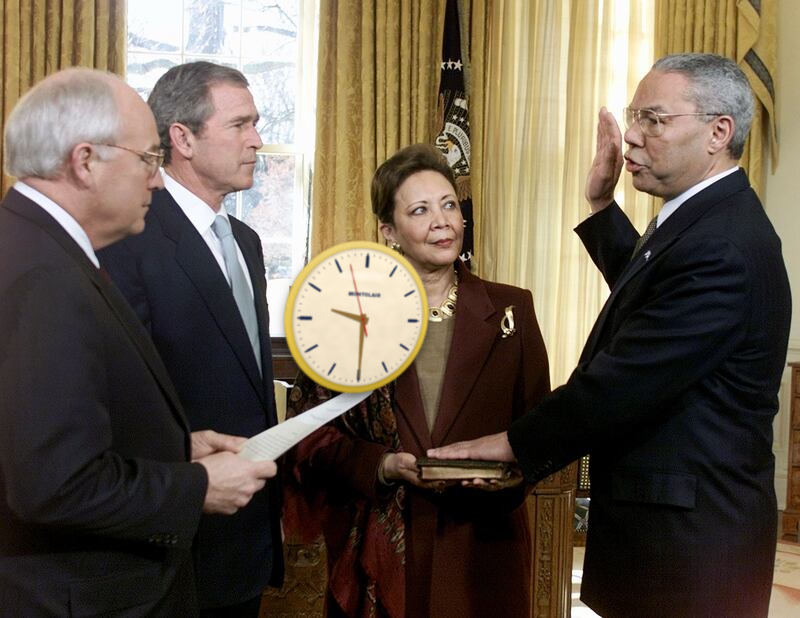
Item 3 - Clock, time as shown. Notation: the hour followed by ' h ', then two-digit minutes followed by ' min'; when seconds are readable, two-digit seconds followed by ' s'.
9 h 29 min 57 s
